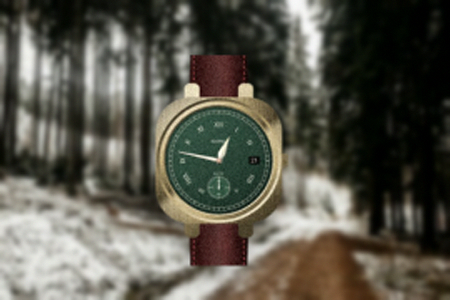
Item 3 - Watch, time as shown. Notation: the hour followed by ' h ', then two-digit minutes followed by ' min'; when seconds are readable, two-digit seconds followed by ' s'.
12 h 47 min
